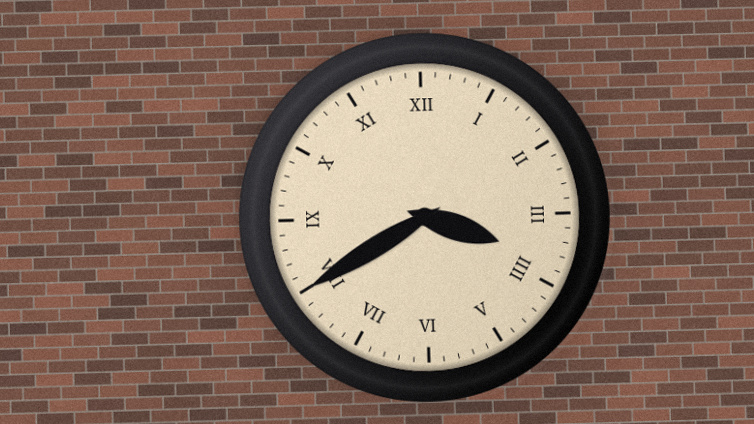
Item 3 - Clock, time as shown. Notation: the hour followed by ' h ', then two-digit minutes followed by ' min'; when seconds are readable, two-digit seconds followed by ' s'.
3 h 40 min
